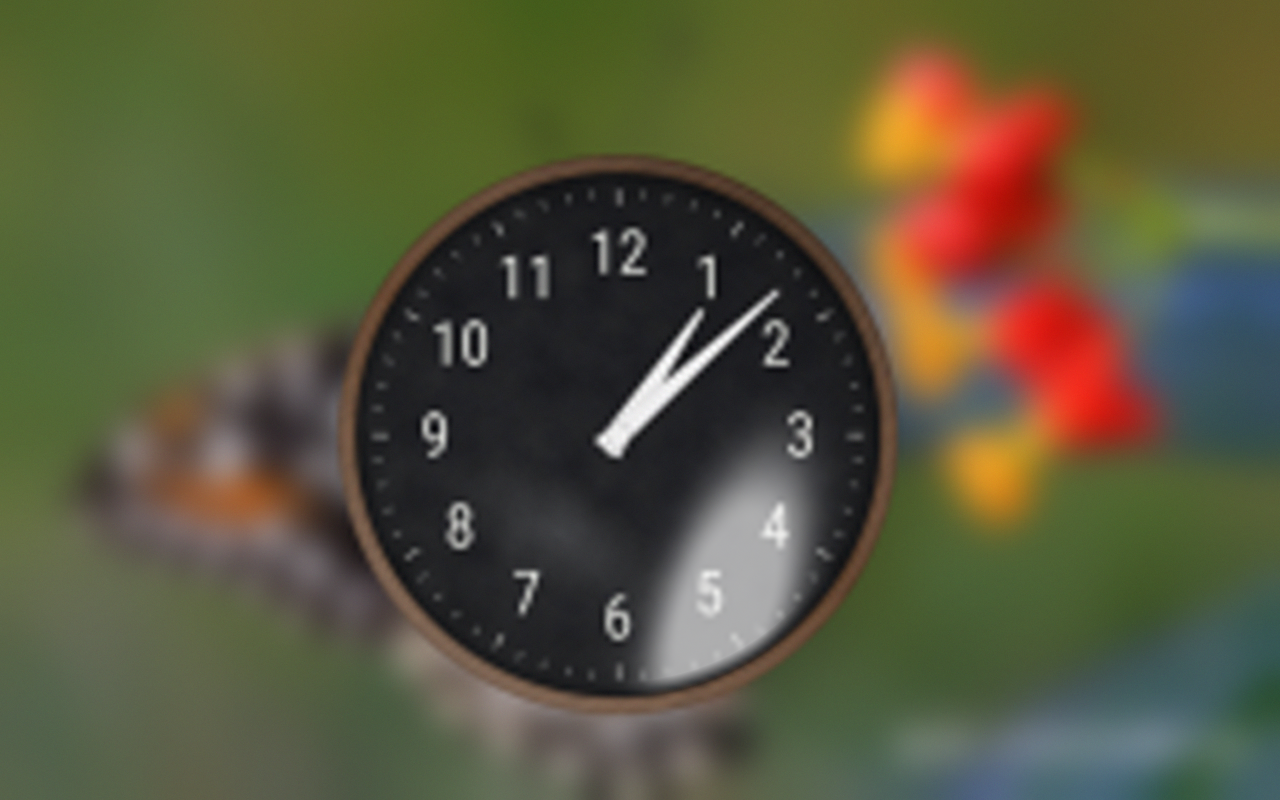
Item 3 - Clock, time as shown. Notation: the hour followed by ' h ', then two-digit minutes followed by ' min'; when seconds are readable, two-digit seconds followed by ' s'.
1 h 08 min
